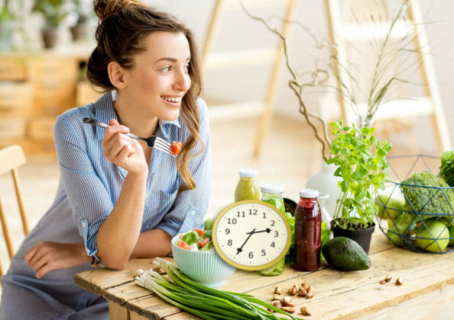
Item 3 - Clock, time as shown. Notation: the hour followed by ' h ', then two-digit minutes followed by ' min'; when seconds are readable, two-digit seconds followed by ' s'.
2 h 35 min
